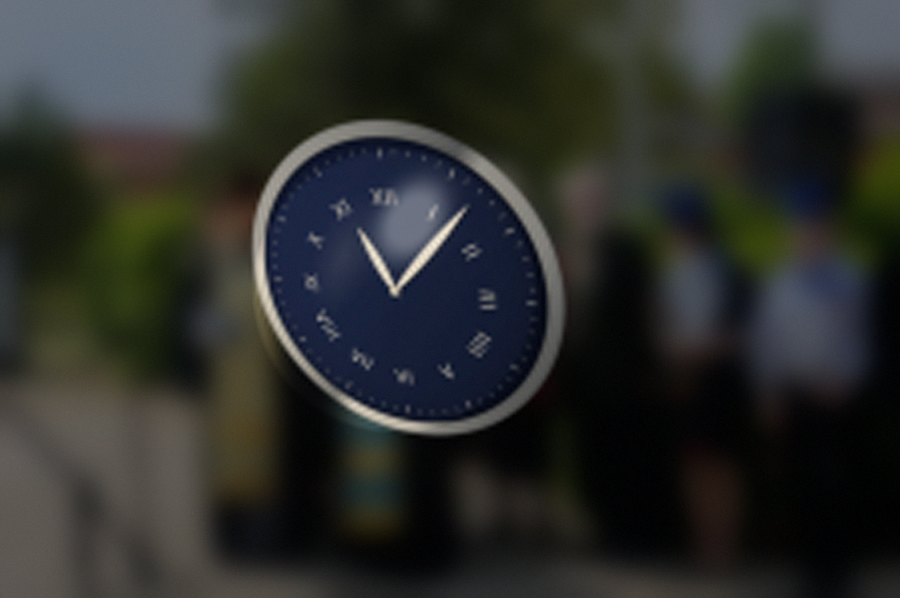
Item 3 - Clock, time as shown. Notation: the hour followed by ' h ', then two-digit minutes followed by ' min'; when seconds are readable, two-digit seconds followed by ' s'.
11 h 07 min
